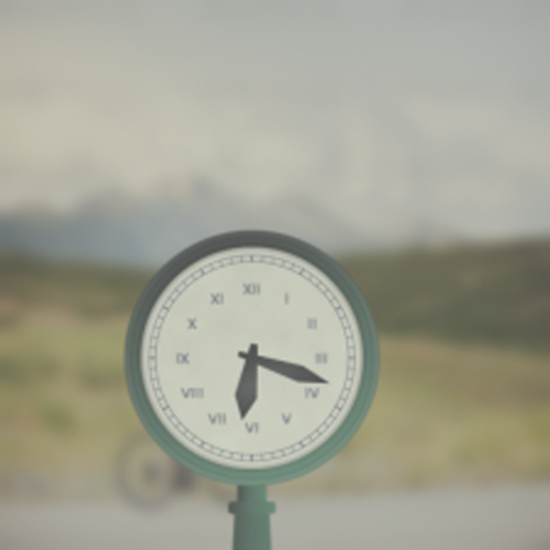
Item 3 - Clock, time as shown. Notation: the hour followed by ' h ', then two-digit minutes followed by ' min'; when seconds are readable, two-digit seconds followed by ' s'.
6 h 18 min
